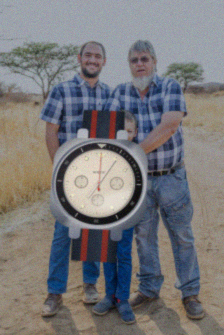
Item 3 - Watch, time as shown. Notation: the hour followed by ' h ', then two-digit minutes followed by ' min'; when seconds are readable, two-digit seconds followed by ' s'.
7 h 05 min
